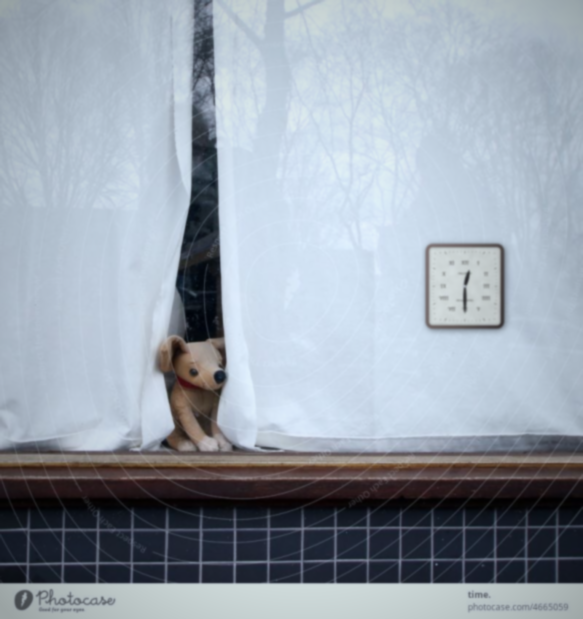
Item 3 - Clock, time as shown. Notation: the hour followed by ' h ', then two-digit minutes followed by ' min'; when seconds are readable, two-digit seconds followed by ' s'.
12 h 30 min
